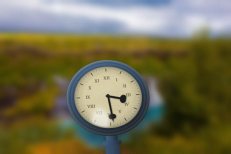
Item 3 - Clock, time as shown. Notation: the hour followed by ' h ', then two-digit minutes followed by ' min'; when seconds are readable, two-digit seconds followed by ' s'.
3 h 29 min
